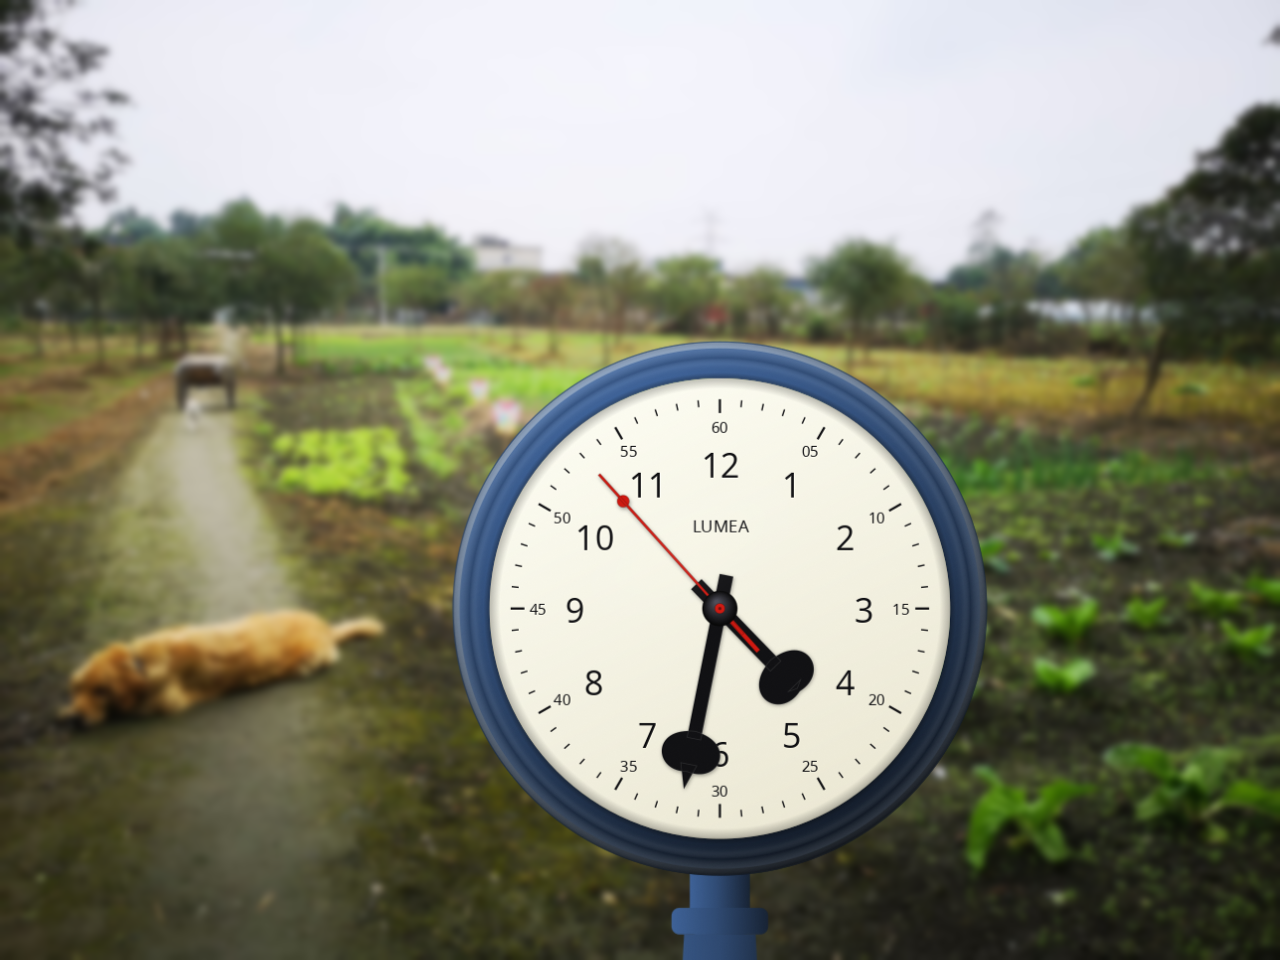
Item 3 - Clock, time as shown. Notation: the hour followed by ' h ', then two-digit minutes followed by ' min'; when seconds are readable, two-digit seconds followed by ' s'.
4 h 31 min 53 s
